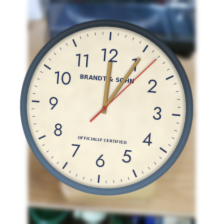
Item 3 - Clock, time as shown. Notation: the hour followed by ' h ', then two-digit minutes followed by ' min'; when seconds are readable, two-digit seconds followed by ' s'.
12 h 05 min 07 s
